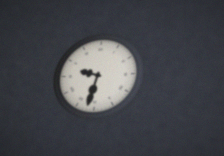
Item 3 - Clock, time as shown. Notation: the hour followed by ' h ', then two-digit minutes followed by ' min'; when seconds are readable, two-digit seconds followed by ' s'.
9 h 32 min
